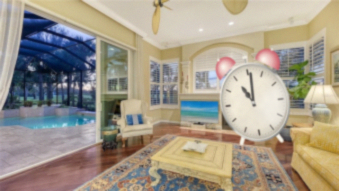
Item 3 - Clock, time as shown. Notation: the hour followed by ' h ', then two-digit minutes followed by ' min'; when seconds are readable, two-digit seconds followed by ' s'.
11 h 01 min
